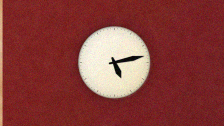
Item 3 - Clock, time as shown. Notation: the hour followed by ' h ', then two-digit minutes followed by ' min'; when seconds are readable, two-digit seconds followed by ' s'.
5 h 13 min
